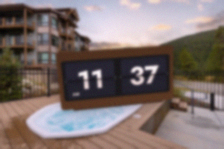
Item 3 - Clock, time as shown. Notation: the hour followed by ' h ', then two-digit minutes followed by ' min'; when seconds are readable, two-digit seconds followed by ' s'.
11 h 37 min
